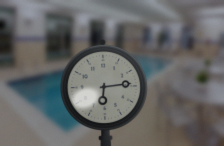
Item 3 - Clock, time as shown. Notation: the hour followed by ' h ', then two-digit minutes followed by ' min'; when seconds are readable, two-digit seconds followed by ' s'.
6 h 14 min
